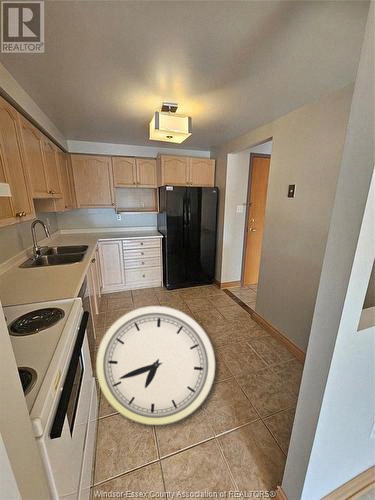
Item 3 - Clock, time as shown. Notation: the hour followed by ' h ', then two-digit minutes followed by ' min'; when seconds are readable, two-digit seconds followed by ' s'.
6 h 41 min
